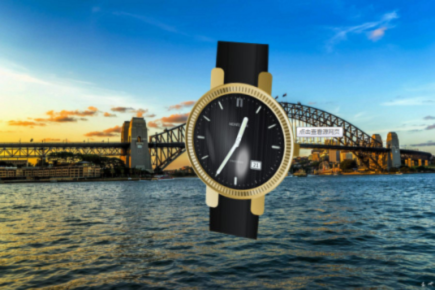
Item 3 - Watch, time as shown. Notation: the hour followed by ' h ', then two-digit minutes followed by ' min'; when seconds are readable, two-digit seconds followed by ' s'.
12 h 35 min
